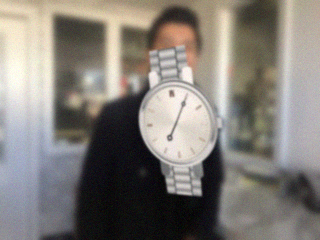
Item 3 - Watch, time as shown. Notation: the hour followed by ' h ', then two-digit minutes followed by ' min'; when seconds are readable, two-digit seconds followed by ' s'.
7 h 05 min
